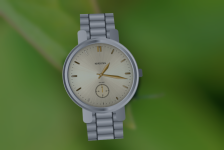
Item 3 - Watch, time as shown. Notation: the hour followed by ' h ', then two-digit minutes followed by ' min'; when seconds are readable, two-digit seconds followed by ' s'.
1 h 17 min
